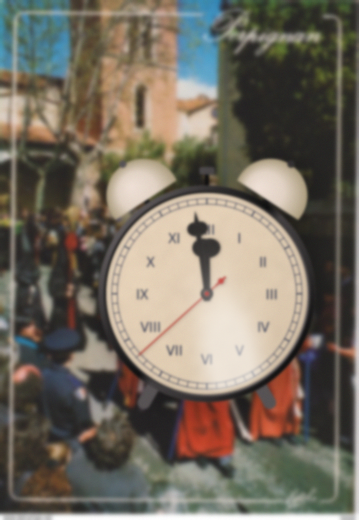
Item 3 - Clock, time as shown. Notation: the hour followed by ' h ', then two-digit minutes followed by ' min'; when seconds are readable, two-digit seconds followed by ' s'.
11 h 58 min 38 s
